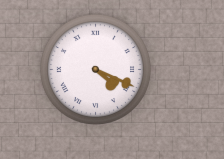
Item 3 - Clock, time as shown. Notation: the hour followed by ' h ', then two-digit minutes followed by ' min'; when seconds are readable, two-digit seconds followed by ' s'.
4 h 19 min
